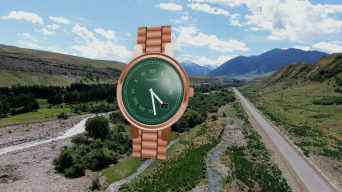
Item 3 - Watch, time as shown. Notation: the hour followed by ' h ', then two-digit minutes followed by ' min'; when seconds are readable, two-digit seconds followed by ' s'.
4 h 28 min
